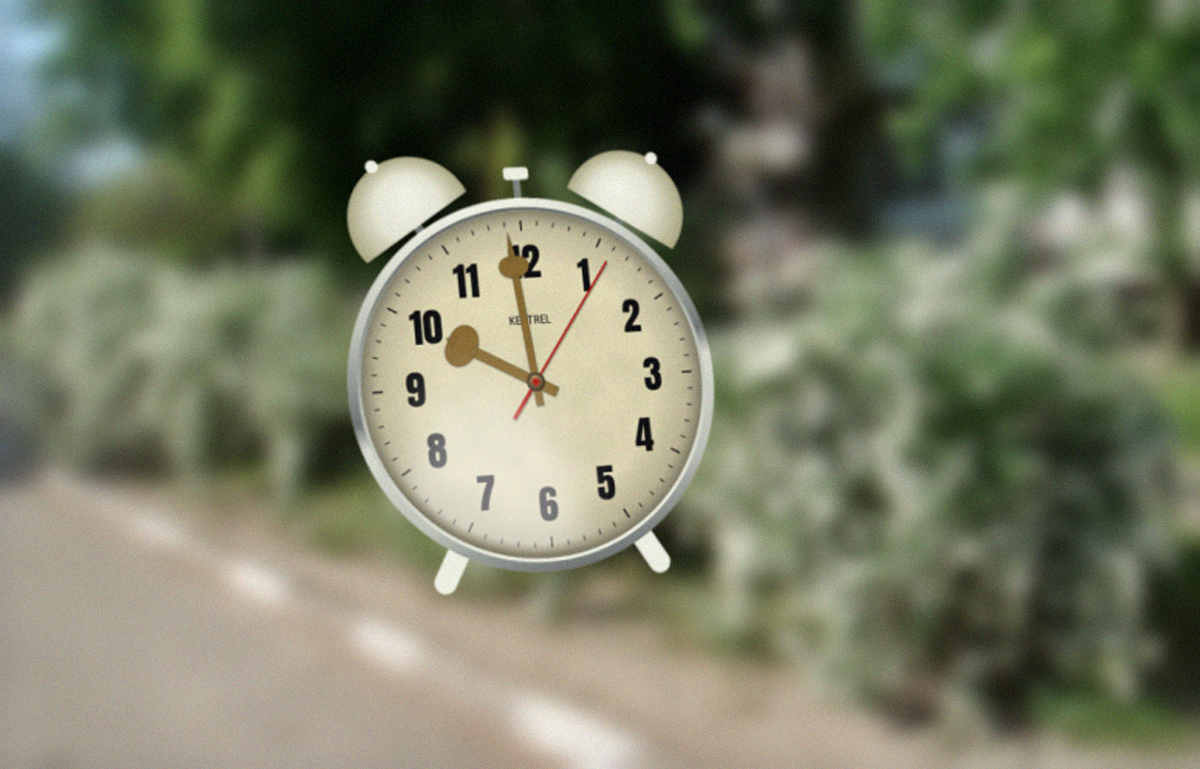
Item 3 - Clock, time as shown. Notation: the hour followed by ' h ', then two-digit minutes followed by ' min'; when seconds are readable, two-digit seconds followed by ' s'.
9 h 59 min 06 s
